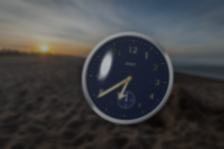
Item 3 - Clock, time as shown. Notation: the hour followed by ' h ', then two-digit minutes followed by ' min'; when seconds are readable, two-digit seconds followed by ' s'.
6 h 39 min
